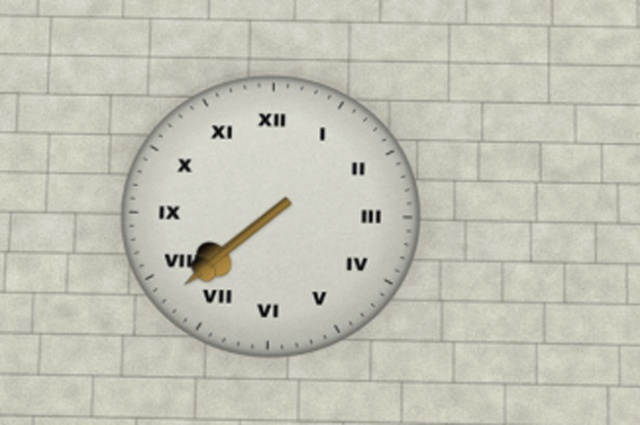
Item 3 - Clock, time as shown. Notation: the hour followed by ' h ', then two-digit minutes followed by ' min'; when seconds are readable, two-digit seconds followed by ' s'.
7 h 38 min
